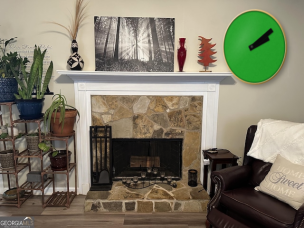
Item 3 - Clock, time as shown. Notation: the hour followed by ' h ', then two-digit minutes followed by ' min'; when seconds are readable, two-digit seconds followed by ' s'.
2 h 09 min
